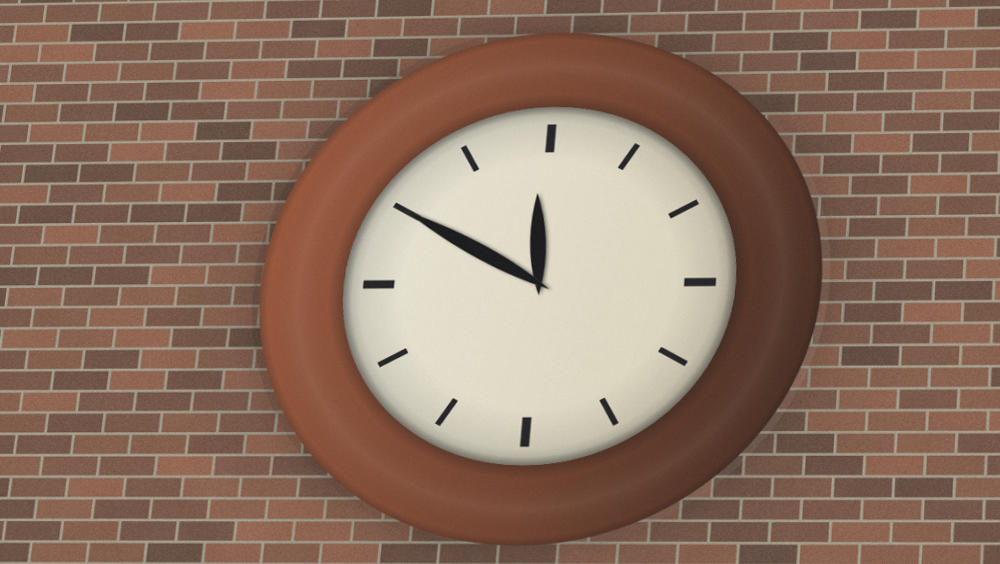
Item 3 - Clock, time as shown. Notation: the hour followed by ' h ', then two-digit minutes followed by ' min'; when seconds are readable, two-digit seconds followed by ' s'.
11 h 50 min
